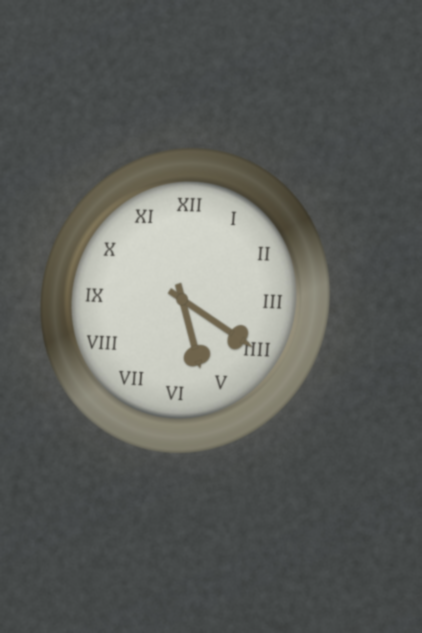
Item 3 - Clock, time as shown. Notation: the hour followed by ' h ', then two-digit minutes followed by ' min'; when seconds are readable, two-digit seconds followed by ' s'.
5 h 20 min
